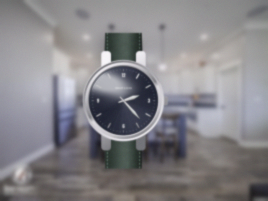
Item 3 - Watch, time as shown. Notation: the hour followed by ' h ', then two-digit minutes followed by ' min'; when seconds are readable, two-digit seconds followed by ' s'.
2 h 23 min
